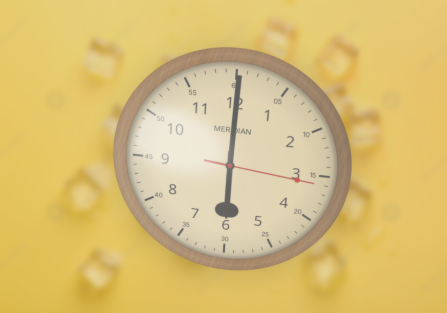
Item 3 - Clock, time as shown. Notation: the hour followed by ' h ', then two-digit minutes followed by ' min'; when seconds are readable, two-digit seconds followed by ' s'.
6 h 00 min 16 s
